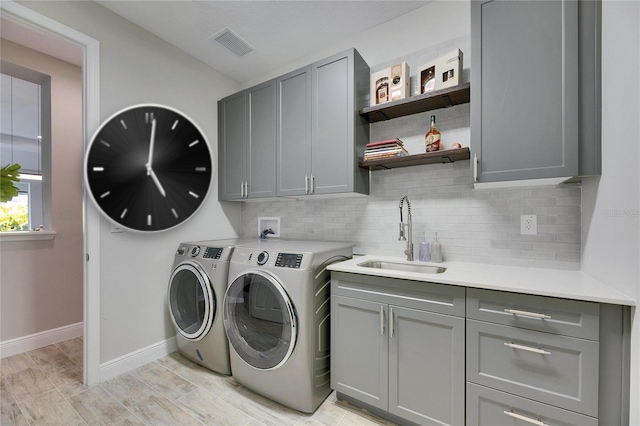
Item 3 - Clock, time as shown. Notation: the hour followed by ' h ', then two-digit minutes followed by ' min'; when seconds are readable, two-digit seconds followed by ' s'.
5 h 01 min
